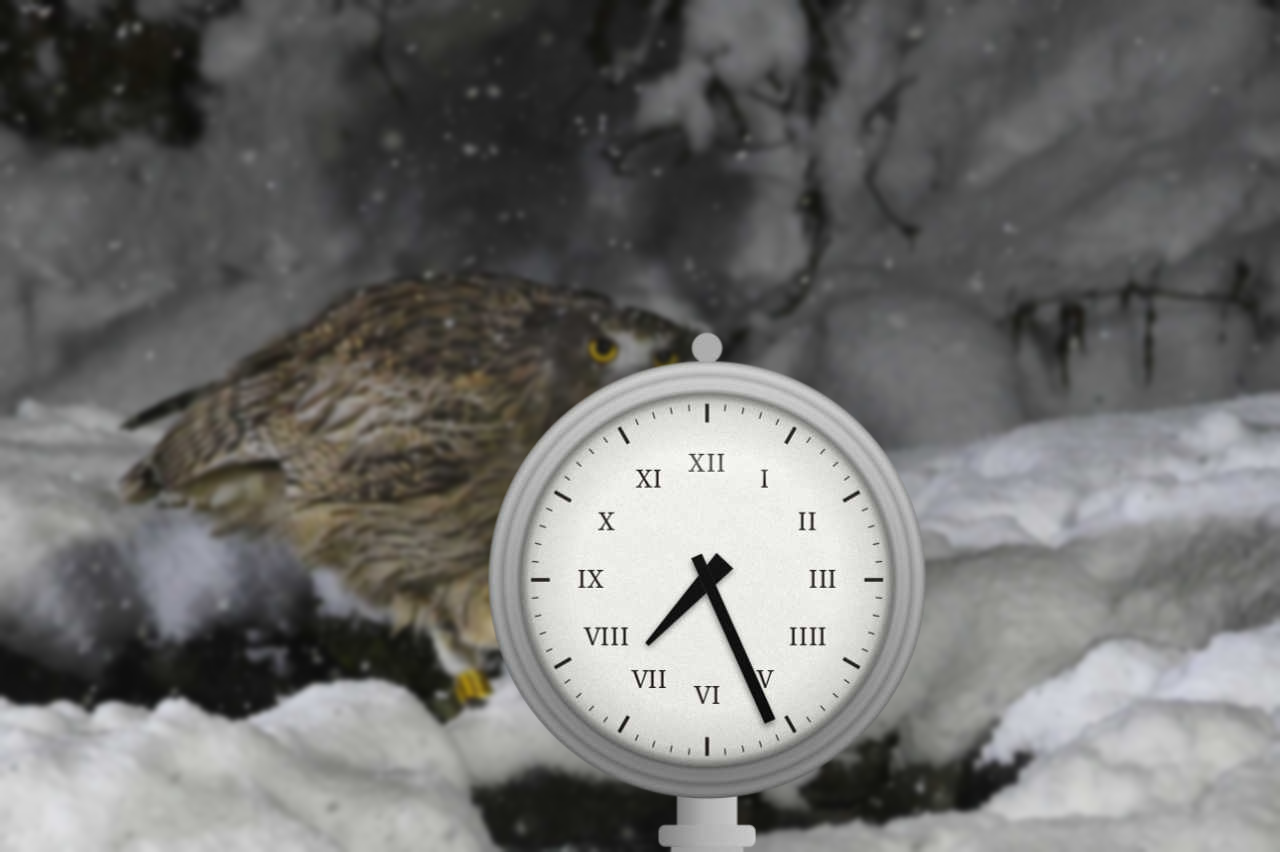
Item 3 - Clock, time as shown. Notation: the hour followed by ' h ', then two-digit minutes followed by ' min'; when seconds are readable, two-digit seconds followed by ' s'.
7 h 26 min
